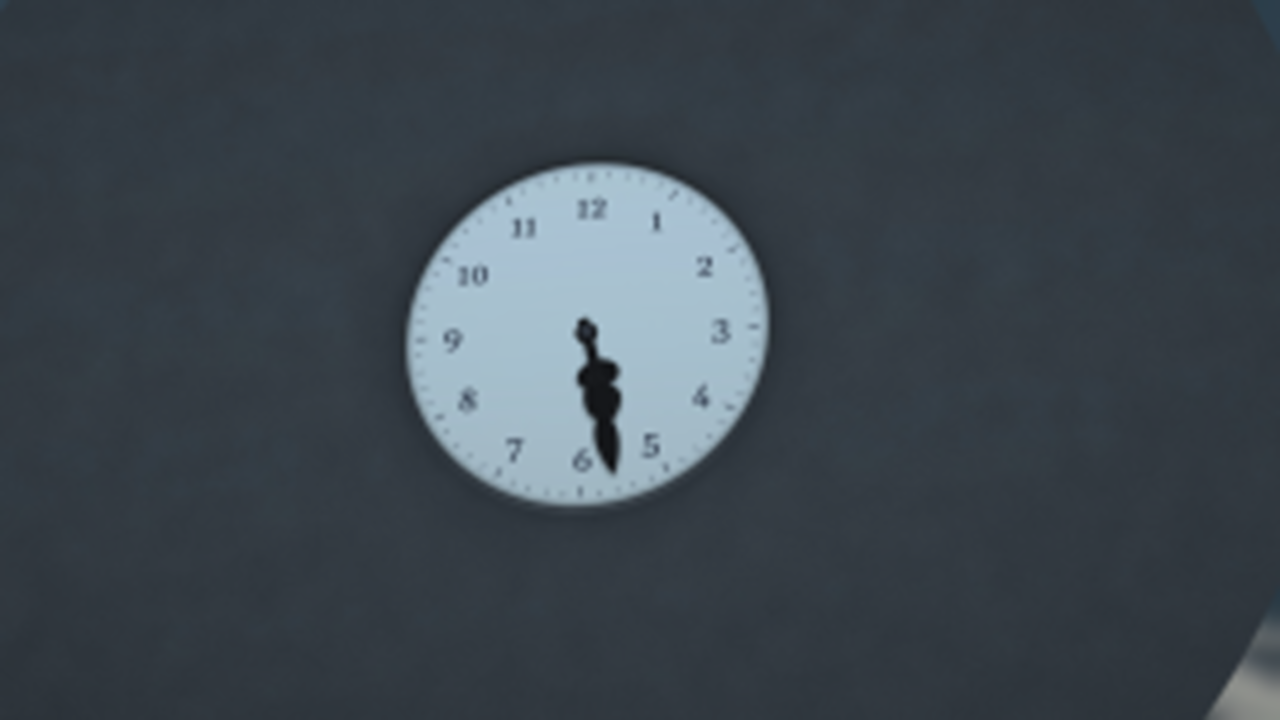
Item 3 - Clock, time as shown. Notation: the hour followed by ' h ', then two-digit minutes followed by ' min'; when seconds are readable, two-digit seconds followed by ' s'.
5 h 28 min
